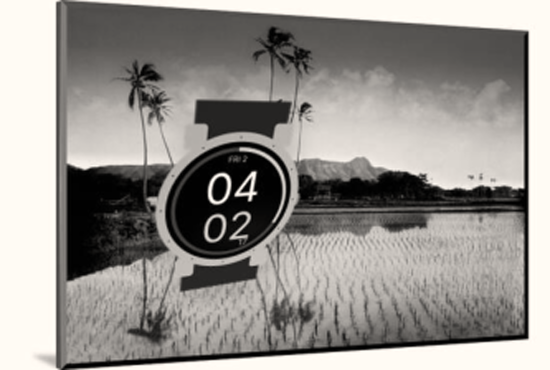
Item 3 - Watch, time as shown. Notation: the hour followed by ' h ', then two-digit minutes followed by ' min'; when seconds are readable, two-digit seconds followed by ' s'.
4 h 02 min
